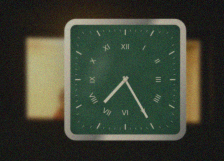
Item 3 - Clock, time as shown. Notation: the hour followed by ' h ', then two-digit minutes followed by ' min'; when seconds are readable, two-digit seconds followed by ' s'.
7 h 25 min
